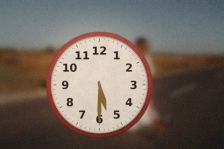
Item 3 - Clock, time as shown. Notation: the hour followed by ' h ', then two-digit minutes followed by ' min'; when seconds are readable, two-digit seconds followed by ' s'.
5 h 30 min
